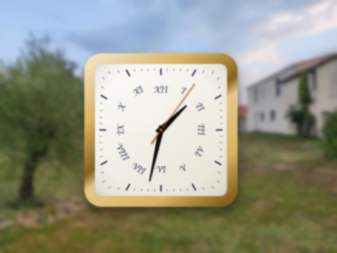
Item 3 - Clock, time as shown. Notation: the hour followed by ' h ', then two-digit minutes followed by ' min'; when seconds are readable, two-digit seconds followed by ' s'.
1 h 32 min 06 s
